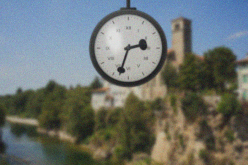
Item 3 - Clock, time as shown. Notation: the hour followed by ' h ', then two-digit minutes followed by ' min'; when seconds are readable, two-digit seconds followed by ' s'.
2 h 33 min
